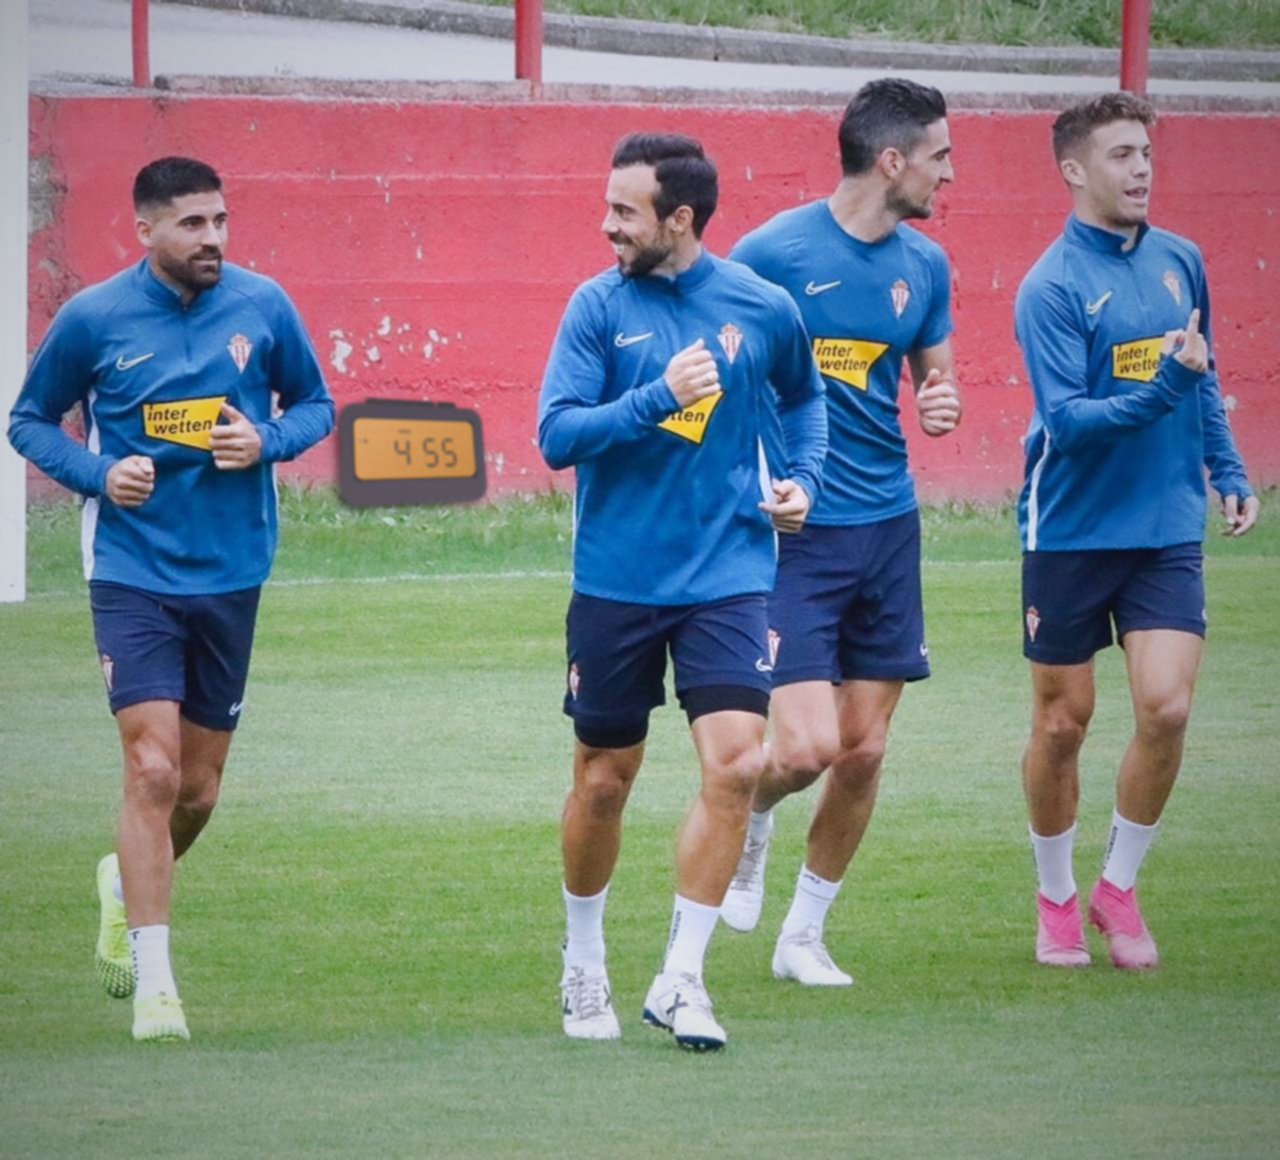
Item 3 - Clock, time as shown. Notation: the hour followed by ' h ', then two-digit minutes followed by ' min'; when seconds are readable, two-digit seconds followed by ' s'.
4 h 55 min
